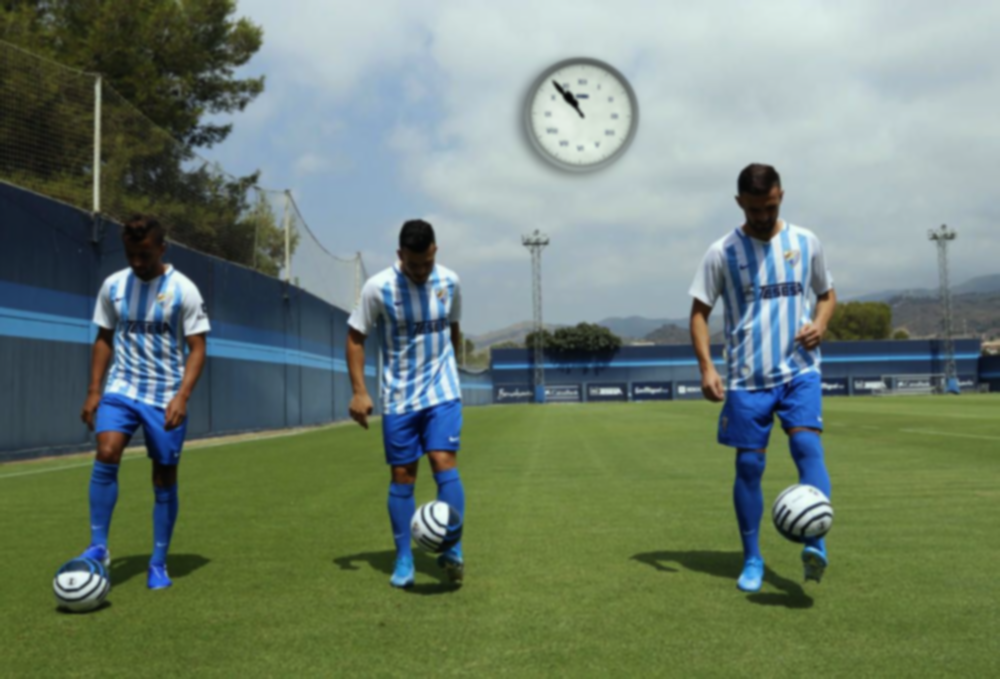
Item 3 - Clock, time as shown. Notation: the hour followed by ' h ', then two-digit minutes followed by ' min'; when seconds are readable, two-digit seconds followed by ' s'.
10 h 53 min
